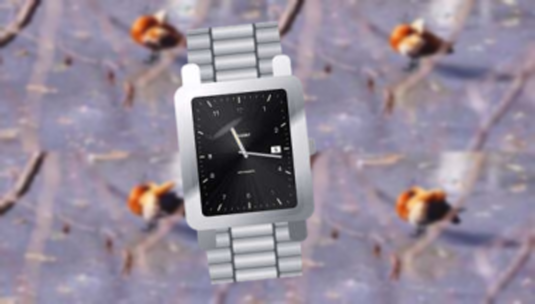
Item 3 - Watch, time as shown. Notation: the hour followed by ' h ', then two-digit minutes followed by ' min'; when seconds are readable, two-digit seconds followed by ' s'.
11 h 17 min
